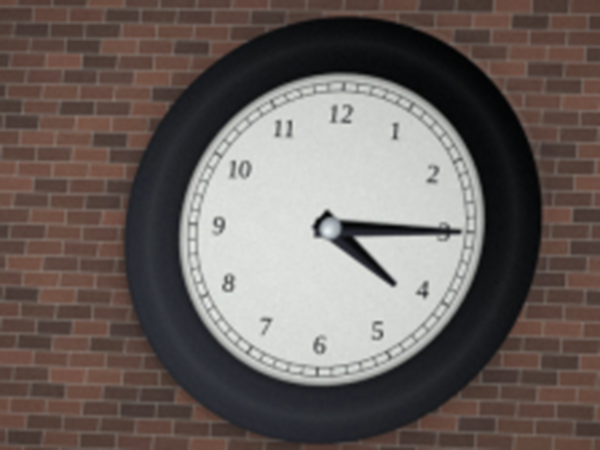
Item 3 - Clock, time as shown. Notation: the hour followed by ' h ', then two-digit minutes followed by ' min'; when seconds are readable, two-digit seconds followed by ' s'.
4 h 15 min
